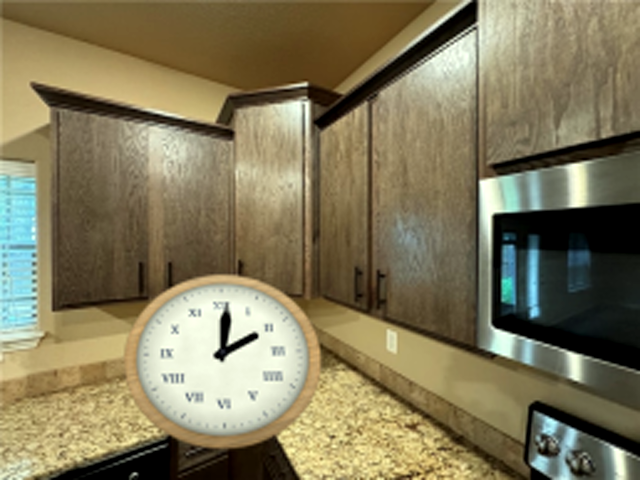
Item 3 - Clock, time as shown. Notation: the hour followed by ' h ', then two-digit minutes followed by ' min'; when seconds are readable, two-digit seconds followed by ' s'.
2 h 01 min
